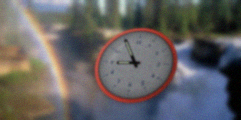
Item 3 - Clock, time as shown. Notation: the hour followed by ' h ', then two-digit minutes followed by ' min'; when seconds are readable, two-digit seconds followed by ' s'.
8 h 55 min
